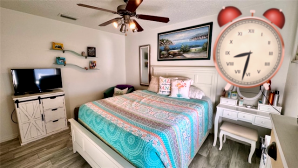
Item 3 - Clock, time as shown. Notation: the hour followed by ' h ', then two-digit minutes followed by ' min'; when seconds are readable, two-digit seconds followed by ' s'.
8 h 32 min
